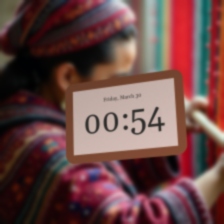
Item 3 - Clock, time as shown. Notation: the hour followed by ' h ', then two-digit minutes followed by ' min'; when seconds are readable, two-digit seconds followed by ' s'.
0 h 54 min
